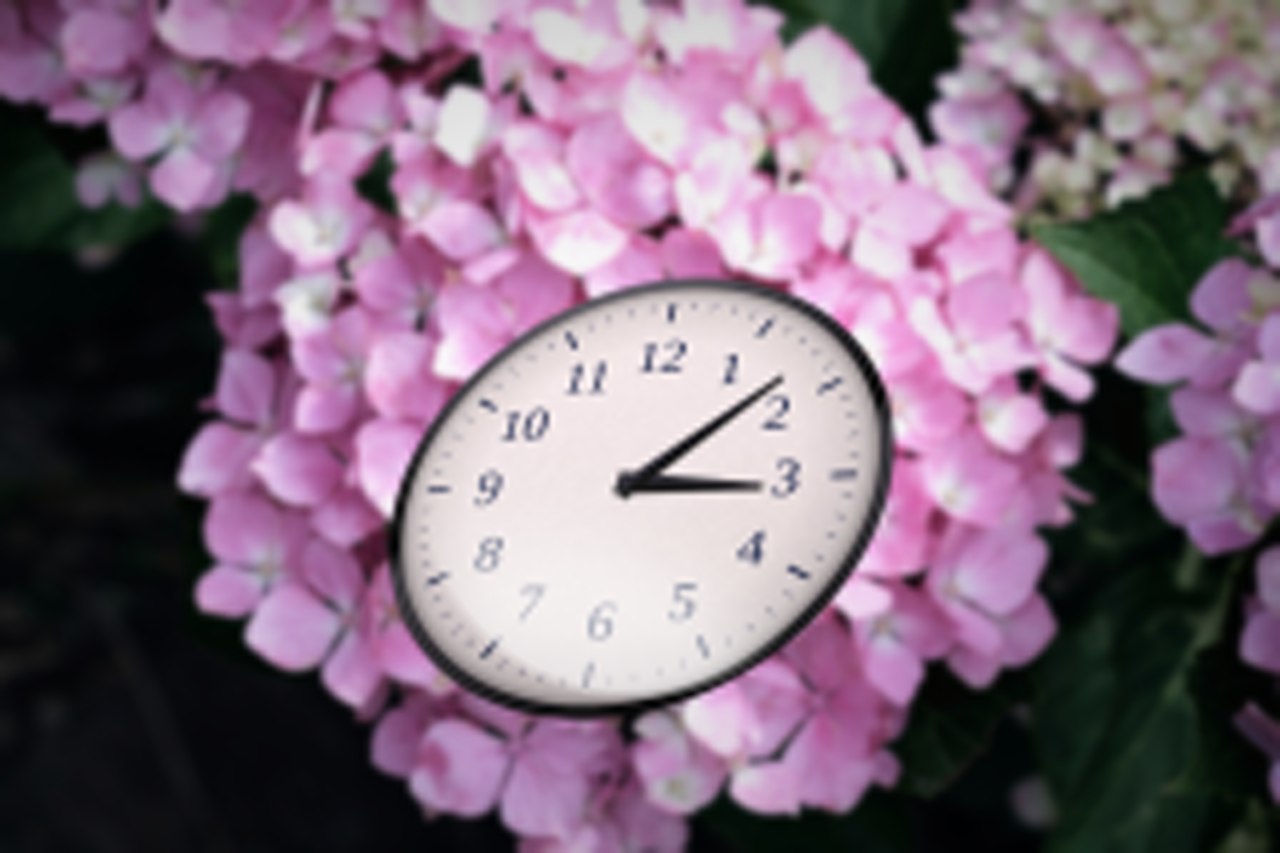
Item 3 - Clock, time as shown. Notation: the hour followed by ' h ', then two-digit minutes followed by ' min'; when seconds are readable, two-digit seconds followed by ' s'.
3 h 08 min
